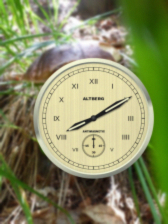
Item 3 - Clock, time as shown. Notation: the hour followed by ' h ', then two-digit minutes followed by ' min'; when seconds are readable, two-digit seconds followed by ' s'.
8 h 10 min
